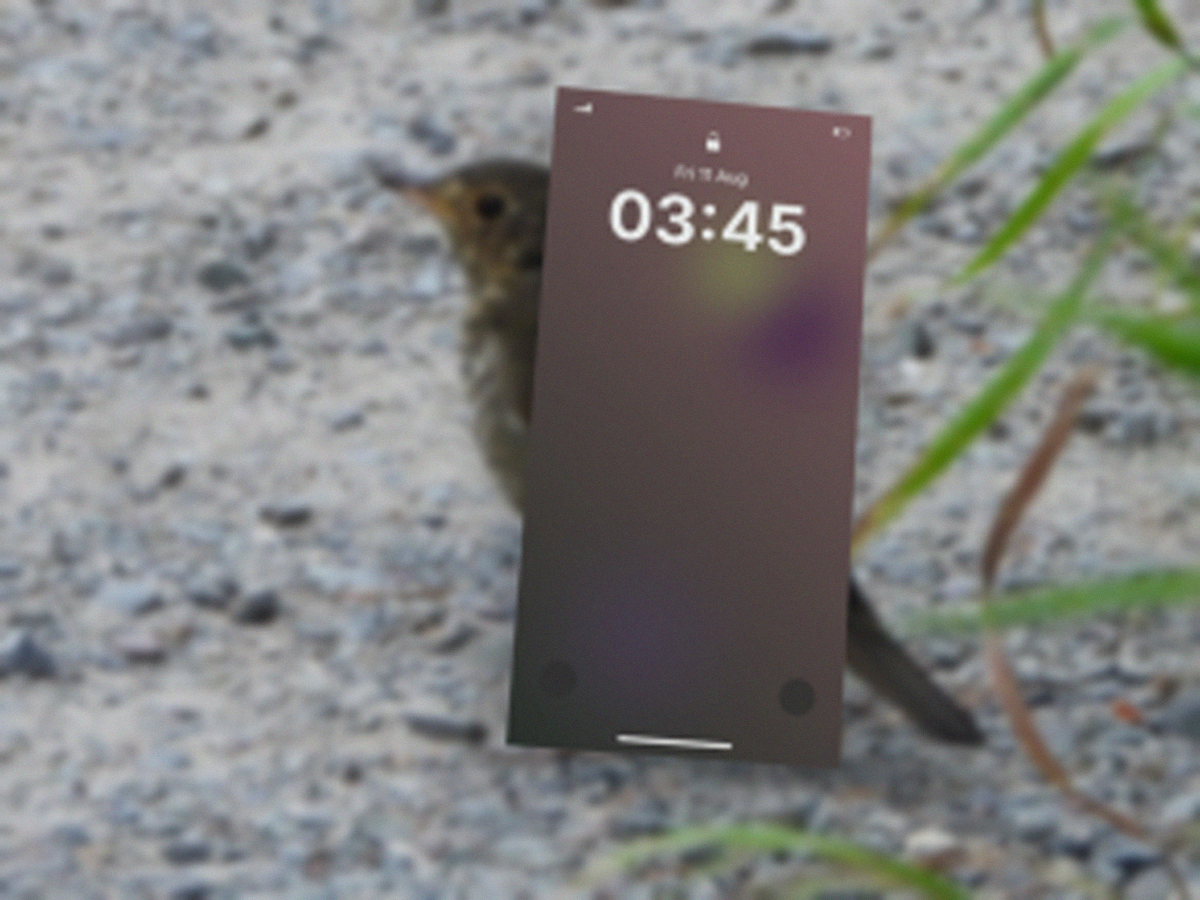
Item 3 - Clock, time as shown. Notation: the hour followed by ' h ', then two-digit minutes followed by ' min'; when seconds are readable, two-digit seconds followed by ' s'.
3 h 45 min
